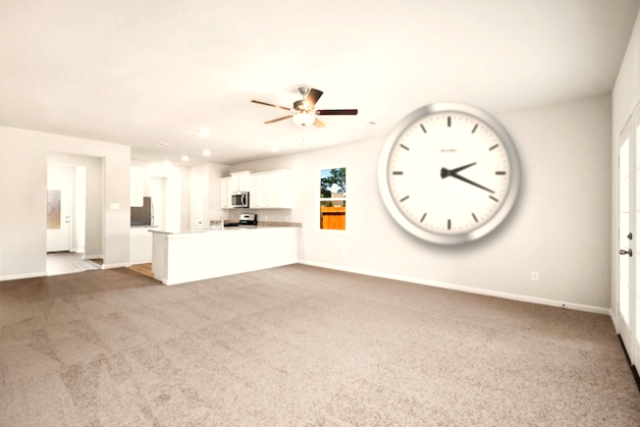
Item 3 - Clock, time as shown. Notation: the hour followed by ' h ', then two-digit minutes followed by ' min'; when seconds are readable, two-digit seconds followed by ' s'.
2 h 19 min
